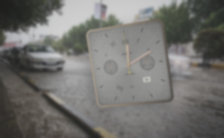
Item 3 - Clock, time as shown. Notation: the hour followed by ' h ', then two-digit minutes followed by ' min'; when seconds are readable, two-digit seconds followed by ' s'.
12 h 11 min
